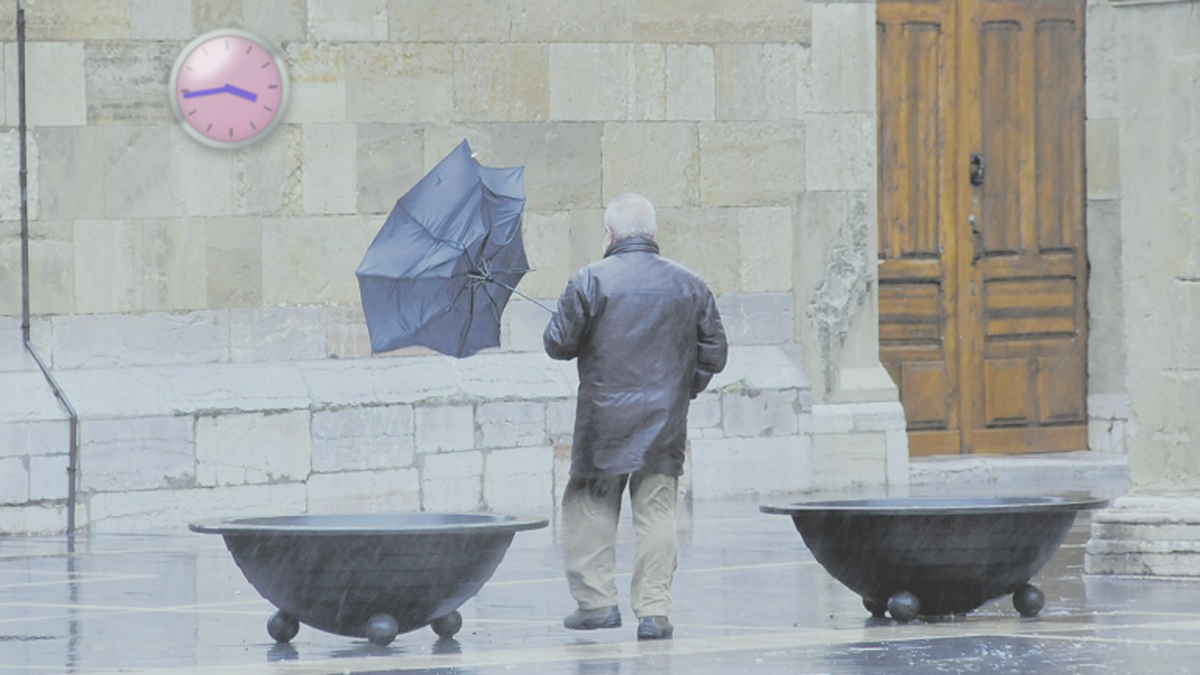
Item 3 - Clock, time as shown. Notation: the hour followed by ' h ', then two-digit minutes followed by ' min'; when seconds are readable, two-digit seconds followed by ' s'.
3 h 44 min
